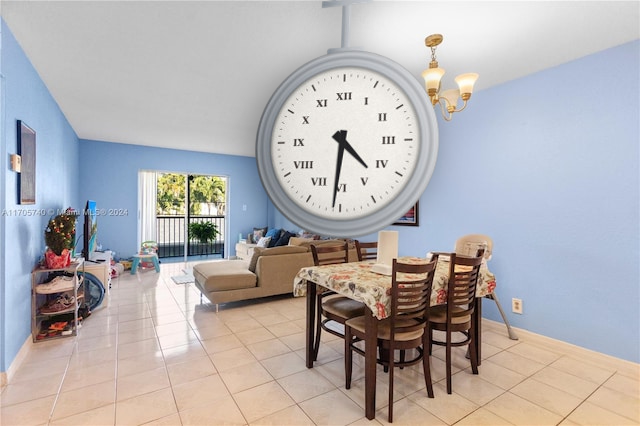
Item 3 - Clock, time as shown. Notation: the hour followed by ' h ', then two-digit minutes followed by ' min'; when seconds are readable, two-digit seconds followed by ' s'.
4 h 31 min
